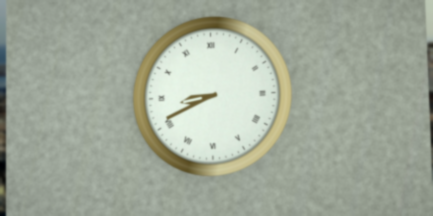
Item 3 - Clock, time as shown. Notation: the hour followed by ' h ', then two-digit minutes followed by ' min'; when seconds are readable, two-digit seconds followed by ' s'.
8 h 41 min
